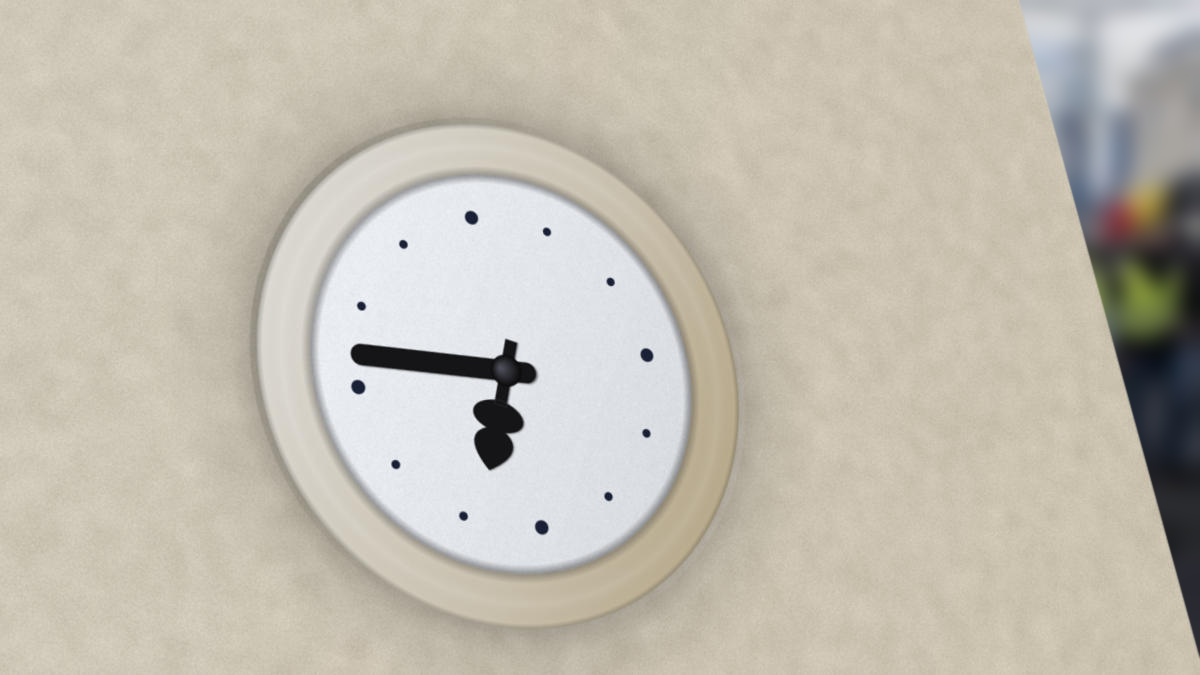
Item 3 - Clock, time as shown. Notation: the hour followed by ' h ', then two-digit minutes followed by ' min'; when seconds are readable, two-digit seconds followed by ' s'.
6 h 47 min
